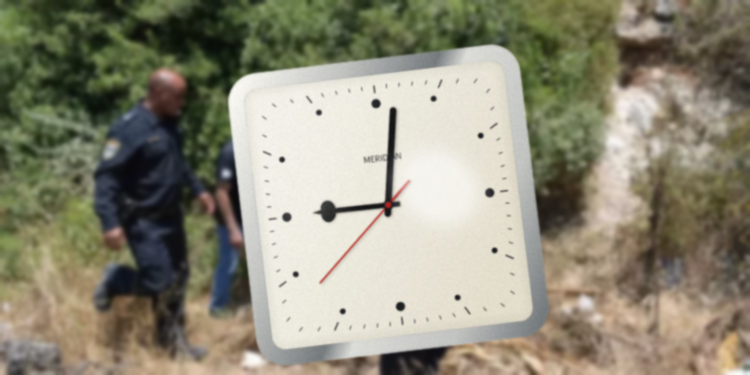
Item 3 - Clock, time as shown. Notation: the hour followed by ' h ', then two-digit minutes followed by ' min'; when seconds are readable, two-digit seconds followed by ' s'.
9 h 01 min 38 s
